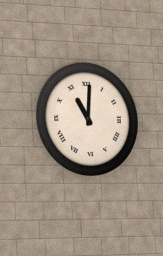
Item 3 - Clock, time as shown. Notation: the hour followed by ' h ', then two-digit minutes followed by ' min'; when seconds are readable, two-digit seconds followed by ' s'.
11 h 01 min
